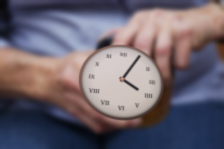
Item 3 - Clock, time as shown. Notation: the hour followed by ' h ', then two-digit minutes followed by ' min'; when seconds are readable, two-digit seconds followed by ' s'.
4 h 05 min
